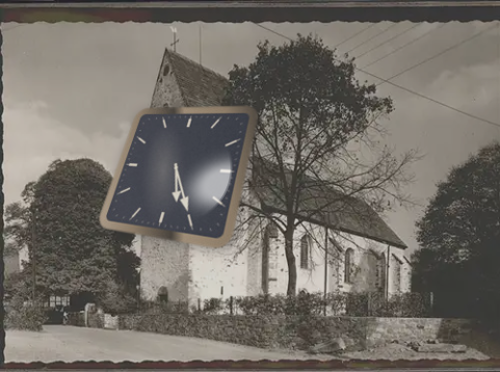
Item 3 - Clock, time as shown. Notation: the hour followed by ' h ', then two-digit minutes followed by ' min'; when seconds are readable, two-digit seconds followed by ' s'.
5 h 25 min
